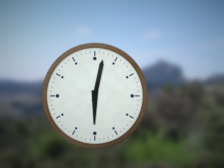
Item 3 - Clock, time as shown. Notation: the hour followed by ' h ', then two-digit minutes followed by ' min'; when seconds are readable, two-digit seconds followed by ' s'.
6 h 02 min
